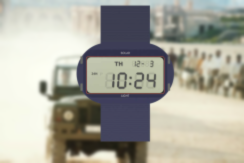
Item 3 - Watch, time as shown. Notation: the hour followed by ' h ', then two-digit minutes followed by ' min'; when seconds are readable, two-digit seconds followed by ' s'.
10 h 24 min
